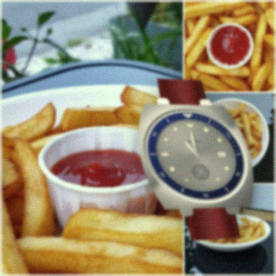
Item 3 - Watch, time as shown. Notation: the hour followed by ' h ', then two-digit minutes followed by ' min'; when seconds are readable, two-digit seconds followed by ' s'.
11 h 00 min
